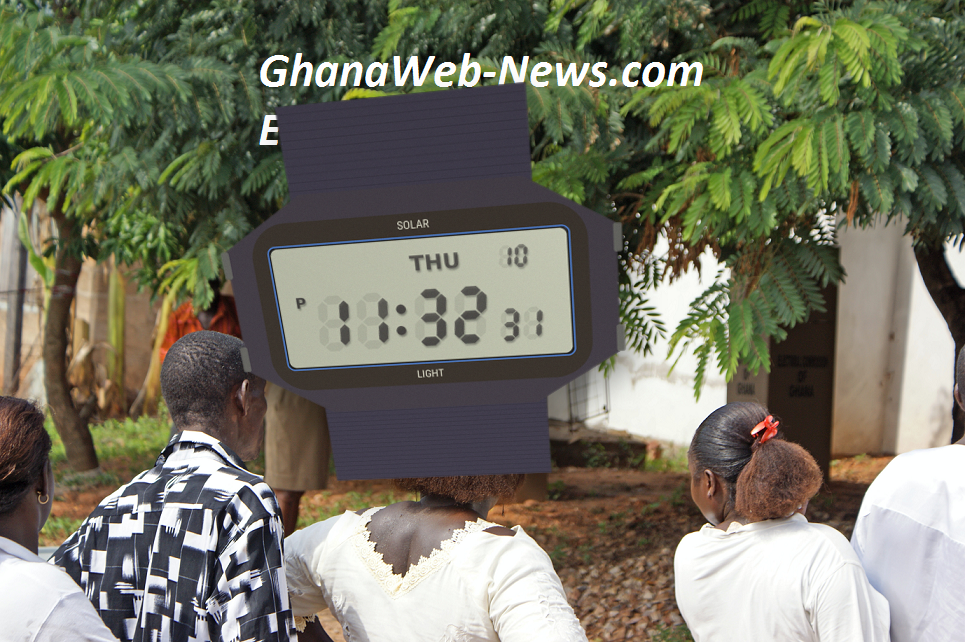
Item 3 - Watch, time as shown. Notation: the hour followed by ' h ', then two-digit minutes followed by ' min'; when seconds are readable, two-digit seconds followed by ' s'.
11 h 32 min 31 s
